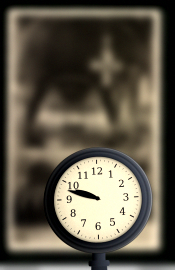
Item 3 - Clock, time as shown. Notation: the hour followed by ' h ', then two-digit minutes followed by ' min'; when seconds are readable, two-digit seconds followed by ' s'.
9 h 48 min
